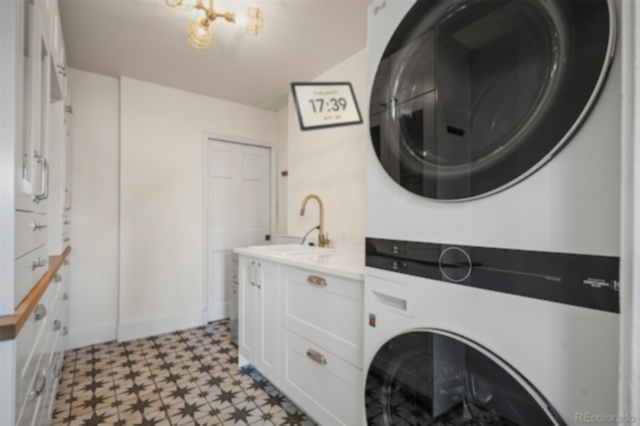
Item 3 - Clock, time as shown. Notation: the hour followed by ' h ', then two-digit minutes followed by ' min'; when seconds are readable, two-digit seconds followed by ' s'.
17 h 39 min
